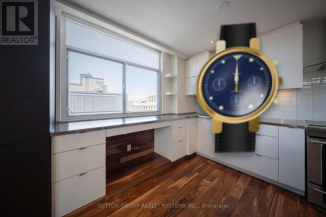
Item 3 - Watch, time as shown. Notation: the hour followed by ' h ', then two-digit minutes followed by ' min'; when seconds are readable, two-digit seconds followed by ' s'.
12 h 00 min
